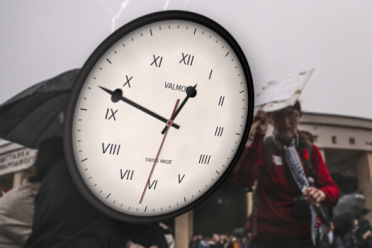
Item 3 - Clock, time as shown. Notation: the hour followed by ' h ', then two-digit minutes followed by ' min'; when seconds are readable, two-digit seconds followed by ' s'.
12 h 47 min 31 s
